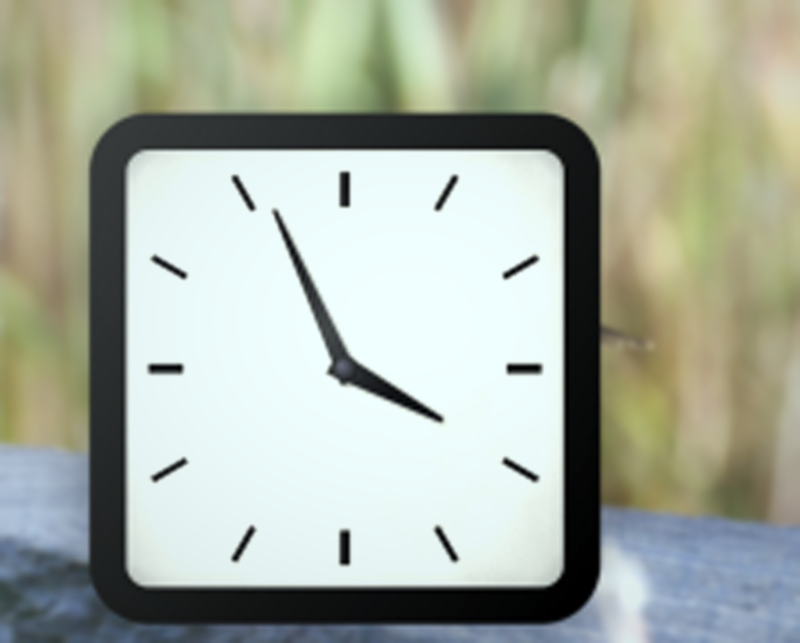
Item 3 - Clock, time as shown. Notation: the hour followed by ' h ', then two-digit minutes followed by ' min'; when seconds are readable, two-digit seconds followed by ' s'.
3 h 56 min
